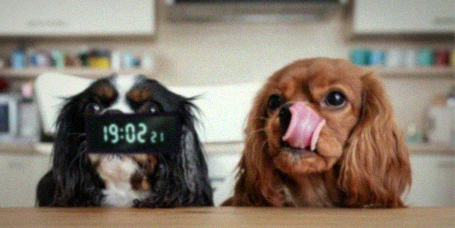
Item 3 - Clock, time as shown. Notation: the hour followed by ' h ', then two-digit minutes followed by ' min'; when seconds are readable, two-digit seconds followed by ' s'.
19 h 02 min
